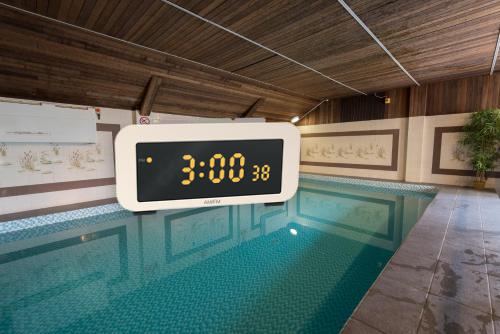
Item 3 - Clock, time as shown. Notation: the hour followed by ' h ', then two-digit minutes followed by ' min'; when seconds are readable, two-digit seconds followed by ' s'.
3 h 00 min 38 s
